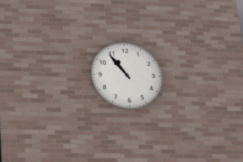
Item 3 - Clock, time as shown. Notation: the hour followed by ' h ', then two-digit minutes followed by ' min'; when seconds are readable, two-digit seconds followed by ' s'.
10 h 54 min
